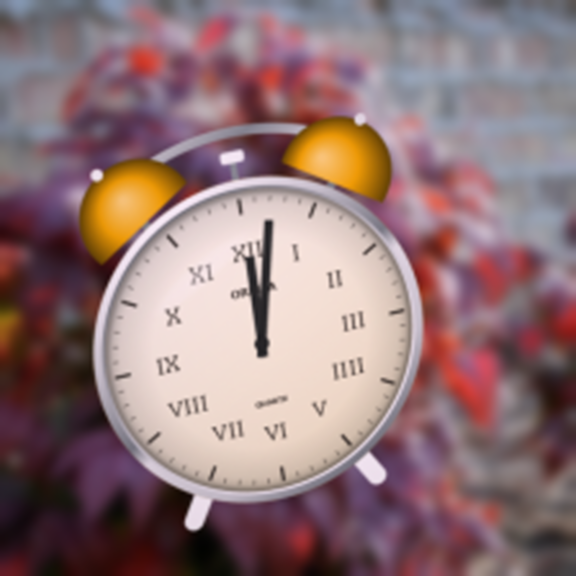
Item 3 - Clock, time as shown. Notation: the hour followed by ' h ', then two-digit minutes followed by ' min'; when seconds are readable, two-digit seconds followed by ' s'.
12 h 02 min
